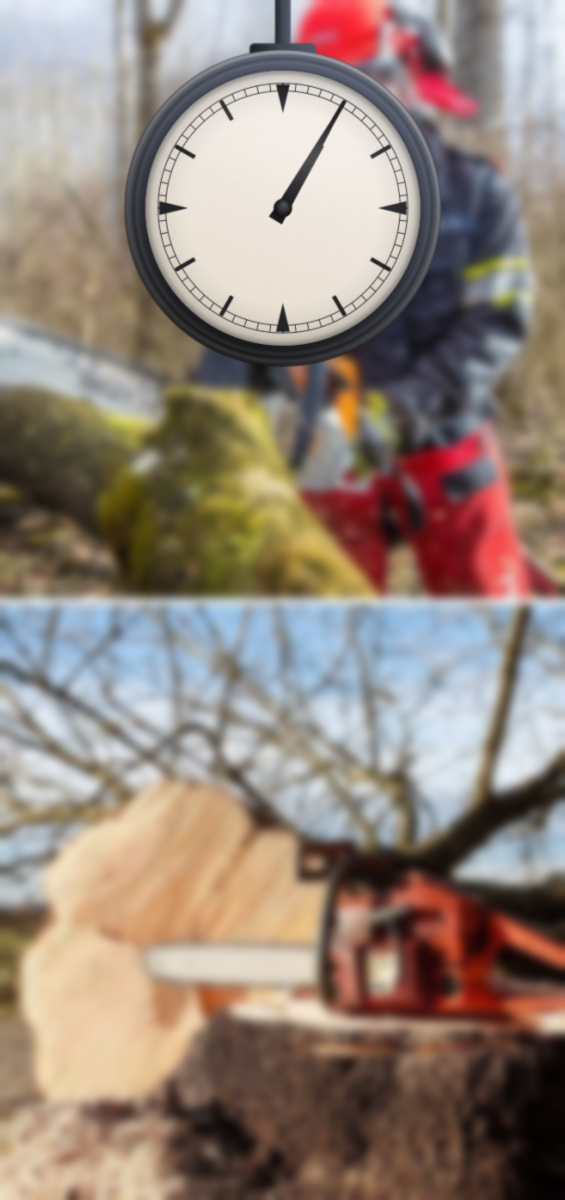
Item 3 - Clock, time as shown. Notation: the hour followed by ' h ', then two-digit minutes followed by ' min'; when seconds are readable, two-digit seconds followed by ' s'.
1 h 05 min
